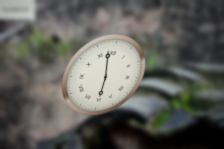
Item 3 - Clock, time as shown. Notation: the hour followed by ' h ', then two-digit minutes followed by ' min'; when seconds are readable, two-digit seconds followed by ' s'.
5 h 58 min
